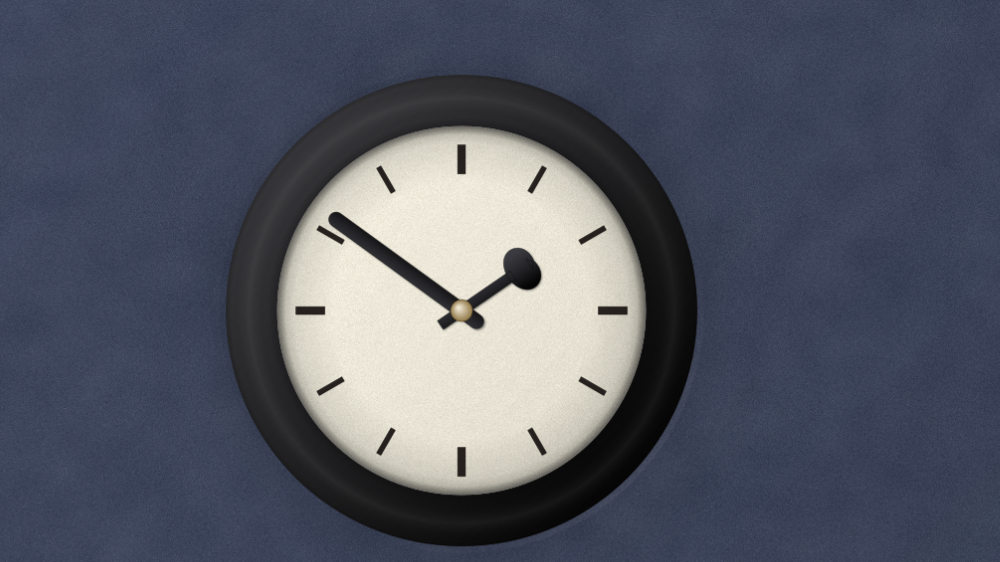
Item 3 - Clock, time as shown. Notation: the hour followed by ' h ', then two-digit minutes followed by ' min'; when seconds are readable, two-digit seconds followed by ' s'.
1 h 51 min
